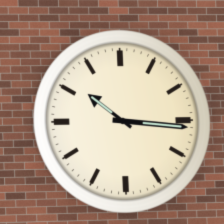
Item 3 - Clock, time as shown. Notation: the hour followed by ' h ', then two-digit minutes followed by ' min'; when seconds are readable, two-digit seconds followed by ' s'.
10 h 16 min
